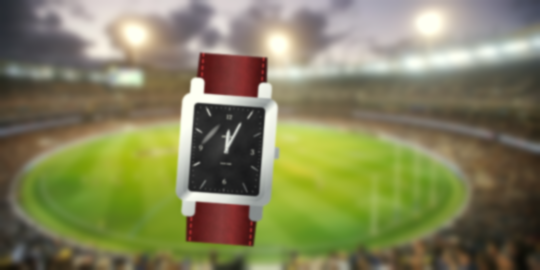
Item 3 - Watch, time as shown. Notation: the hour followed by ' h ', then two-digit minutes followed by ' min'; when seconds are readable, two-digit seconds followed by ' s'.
12 h 04 min
